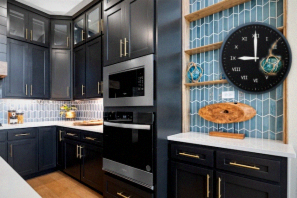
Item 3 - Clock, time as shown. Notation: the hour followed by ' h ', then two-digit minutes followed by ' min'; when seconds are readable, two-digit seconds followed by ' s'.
9 h 00 min
